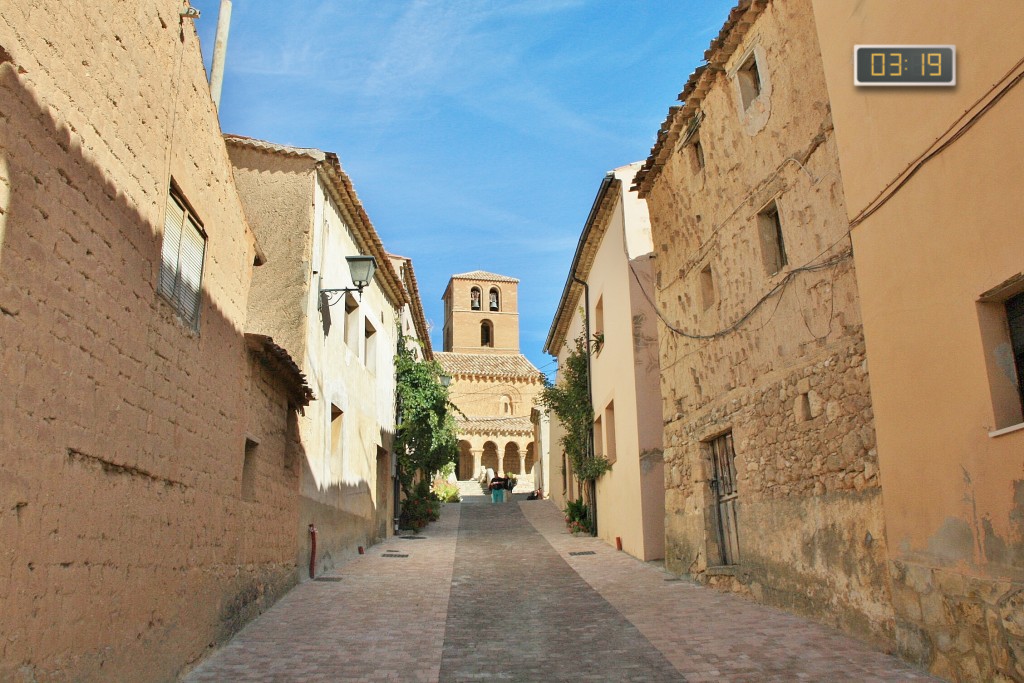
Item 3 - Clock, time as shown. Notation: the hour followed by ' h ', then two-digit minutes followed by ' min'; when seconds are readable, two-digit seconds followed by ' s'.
3 h 19 min
